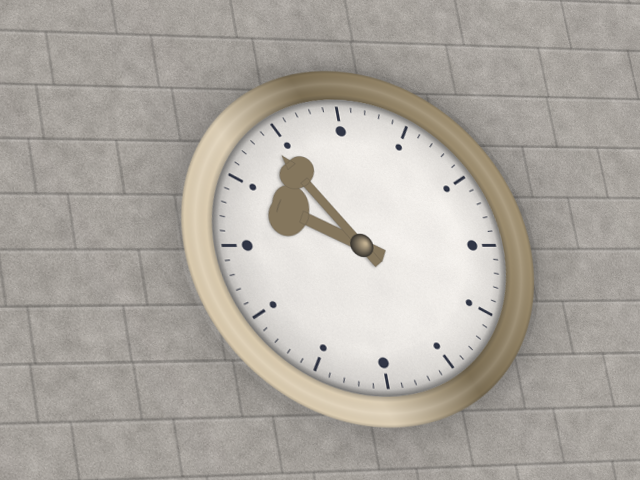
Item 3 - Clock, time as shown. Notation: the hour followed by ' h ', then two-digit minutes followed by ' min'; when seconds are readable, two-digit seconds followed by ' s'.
9 h 54 min
